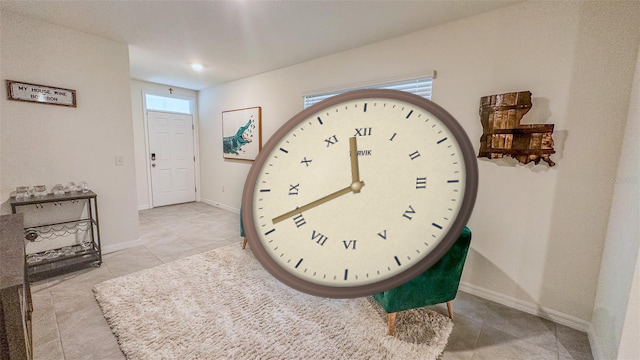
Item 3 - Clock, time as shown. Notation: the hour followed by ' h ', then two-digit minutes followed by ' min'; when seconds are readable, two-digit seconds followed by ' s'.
11 h 41 min
